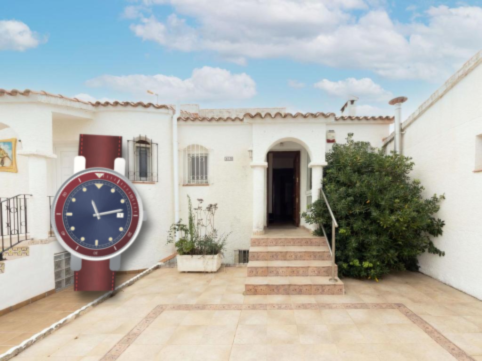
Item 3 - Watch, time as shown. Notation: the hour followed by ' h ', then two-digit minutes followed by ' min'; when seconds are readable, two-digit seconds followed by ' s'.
11 h 13 min
